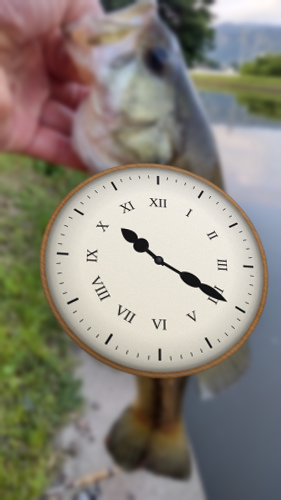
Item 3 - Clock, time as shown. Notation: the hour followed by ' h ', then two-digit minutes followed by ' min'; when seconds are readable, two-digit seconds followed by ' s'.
10 h 20 min
